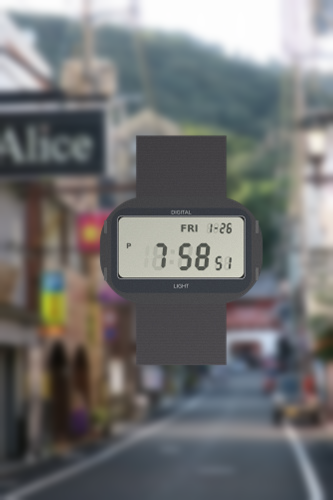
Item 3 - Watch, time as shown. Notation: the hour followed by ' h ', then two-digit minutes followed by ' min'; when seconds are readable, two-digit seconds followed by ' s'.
7 h 58 min 51 s
